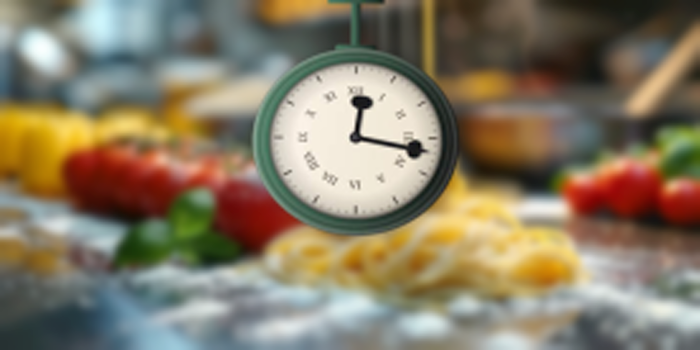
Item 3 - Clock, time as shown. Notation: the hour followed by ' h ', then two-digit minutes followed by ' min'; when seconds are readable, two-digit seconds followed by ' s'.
12 h 17 min
